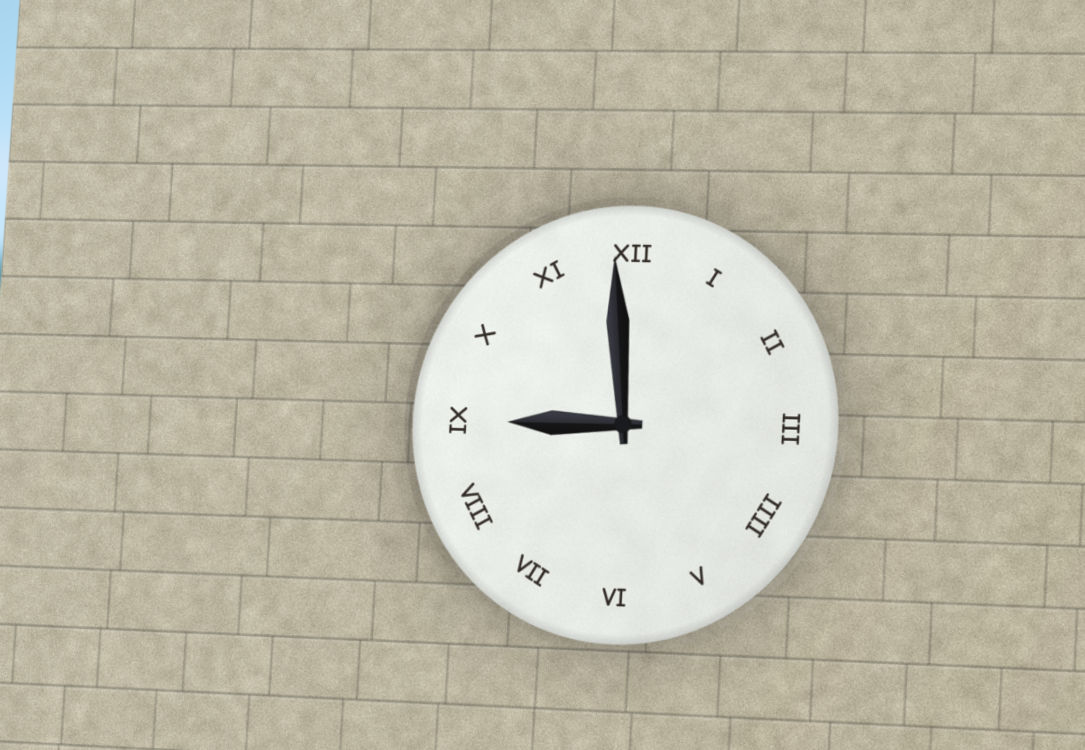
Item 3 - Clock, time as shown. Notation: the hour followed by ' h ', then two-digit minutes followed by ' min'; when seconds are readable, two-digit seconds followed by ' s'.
8 h 59 min
